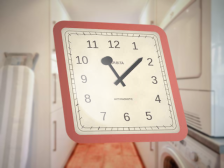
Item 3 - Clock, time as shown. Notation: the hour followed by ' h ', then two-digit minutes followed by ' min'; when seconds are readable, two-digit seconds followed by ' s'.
11 h 08 min
